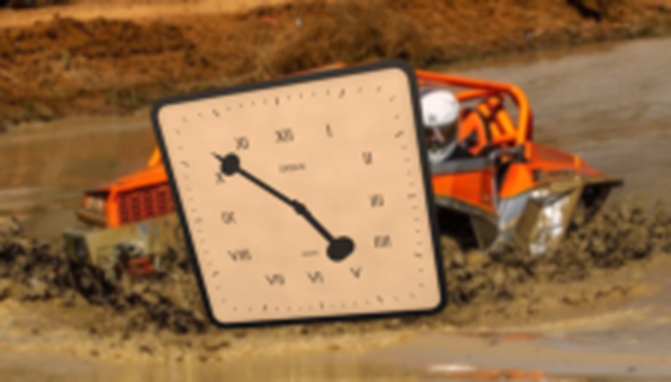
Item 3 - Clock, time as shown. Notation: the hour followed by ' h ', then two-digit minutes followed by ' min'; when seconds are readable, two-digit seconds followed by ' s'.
4 h 52 min
